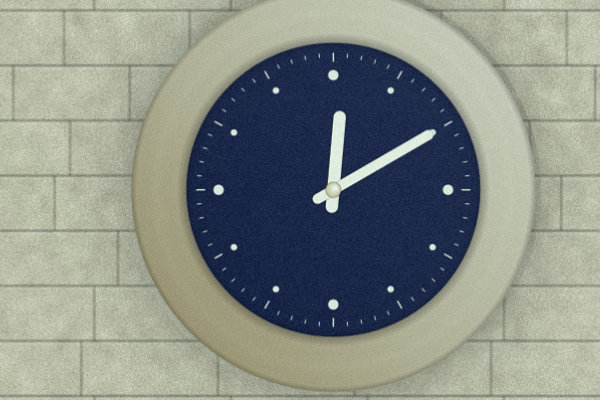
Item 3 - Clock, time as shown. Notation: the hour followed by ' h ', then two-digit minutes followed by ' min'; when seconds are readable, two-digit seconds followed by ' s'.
12 h 10 min
